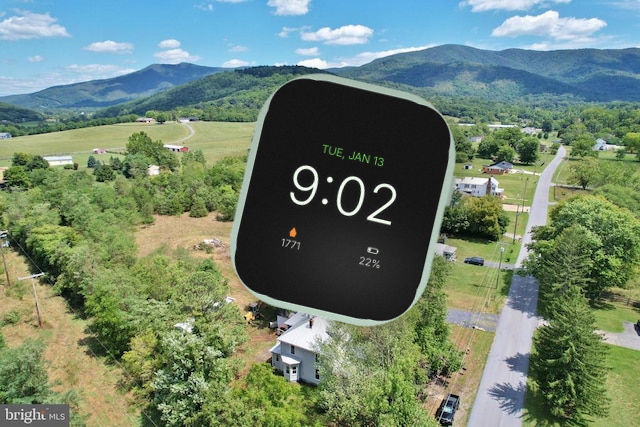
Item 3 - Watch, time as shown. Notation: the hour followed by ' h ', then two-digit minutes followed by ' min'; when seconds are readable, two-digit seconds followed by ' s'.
9 h 02 min
